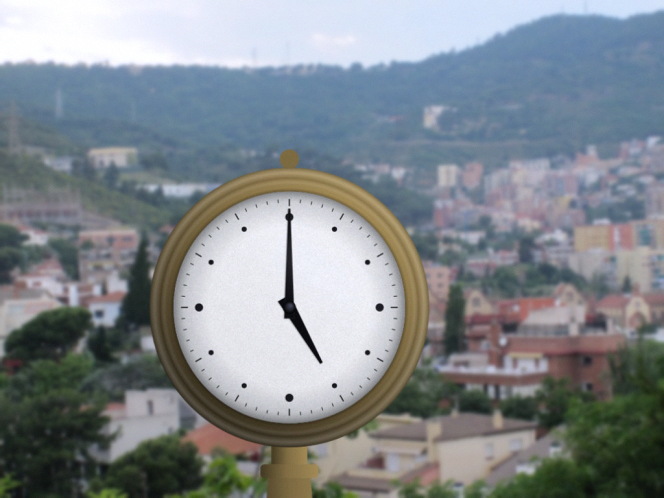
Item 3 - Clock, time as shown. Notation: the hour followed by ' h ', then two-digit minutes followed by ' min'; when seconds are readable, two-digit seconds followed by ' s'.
5 h 00 min
